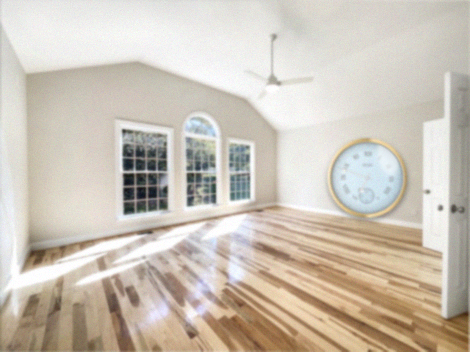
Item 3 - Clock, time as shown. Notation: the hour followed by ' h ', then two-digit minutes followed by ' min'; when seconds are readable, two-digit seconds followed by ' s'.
6 h 48 min
